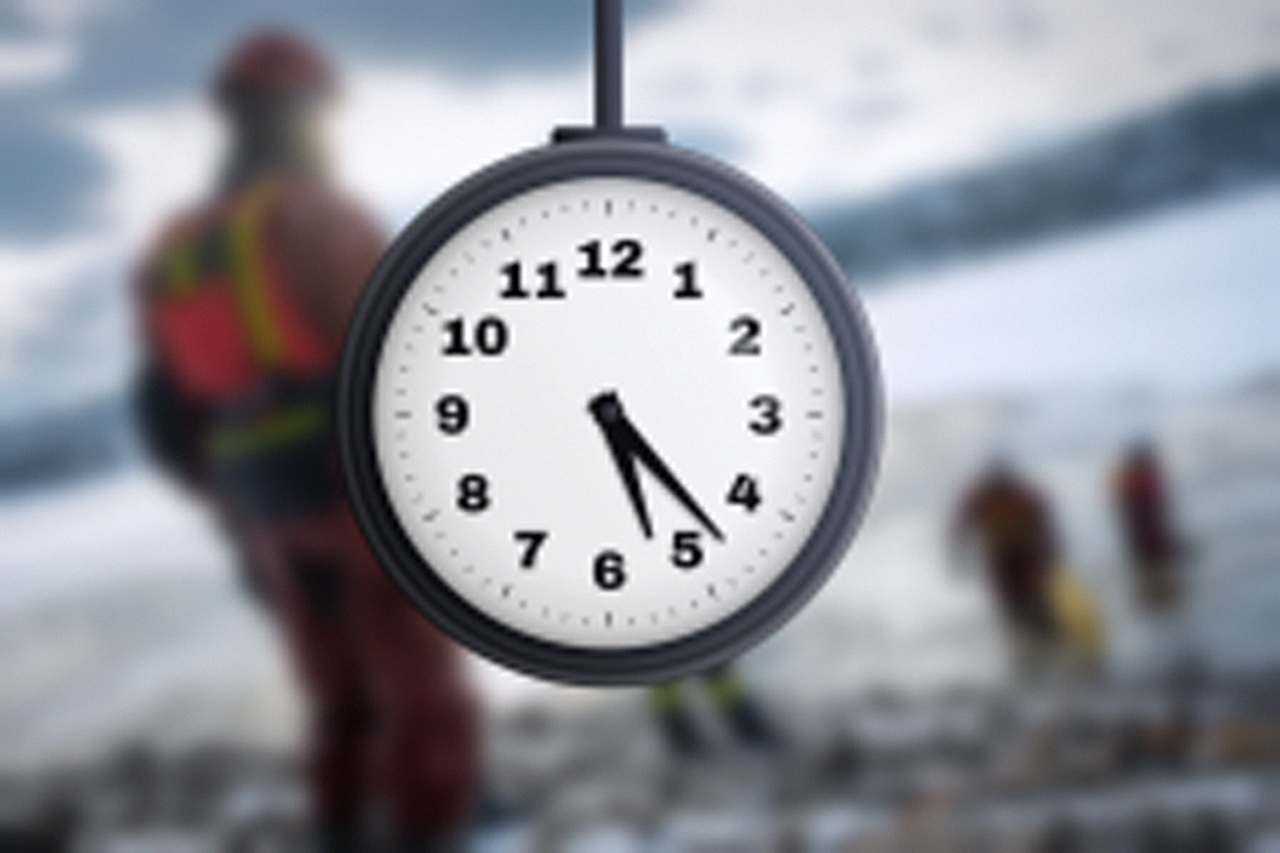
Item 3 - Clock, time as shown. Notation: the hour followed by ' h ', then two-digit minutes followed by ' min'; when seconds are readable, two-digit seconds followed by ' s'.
5 h 23 min
